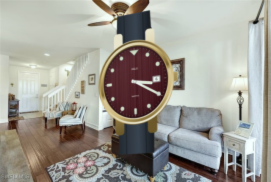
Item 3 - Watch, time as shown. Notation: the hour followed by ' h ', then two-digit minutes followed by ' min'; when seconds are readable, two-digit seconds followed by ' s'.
3 h 20 min
